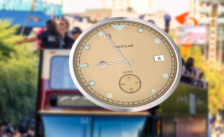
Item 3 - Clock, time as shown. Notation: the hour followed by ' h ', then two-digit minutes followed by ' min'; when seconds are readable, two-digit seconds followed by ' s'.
8 h 56 min
